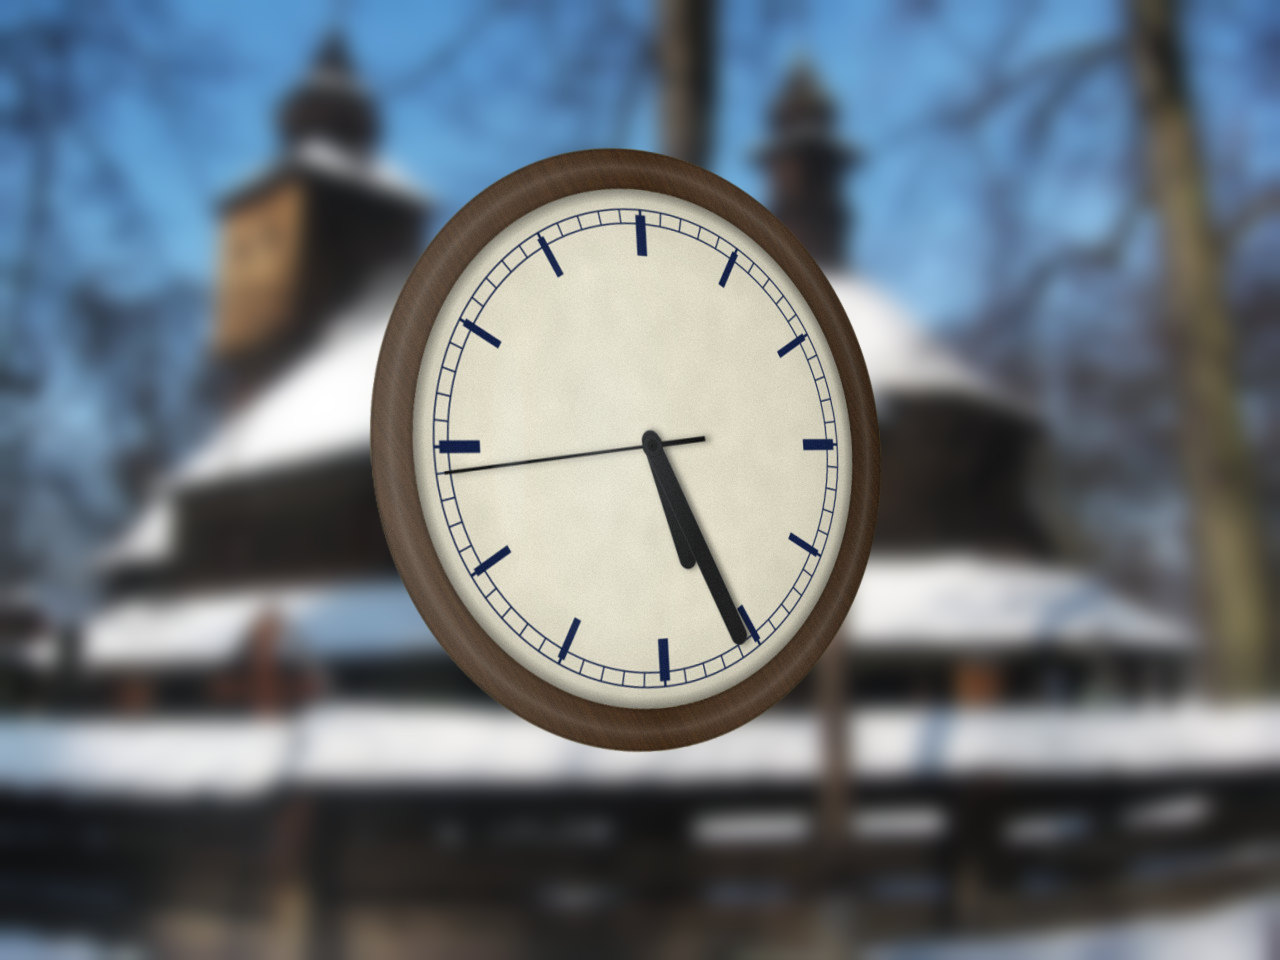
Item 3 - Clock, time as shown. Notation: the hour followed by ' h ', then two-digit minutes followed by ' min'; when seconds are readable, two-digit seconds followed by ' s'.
5 h 25 min 44 s
